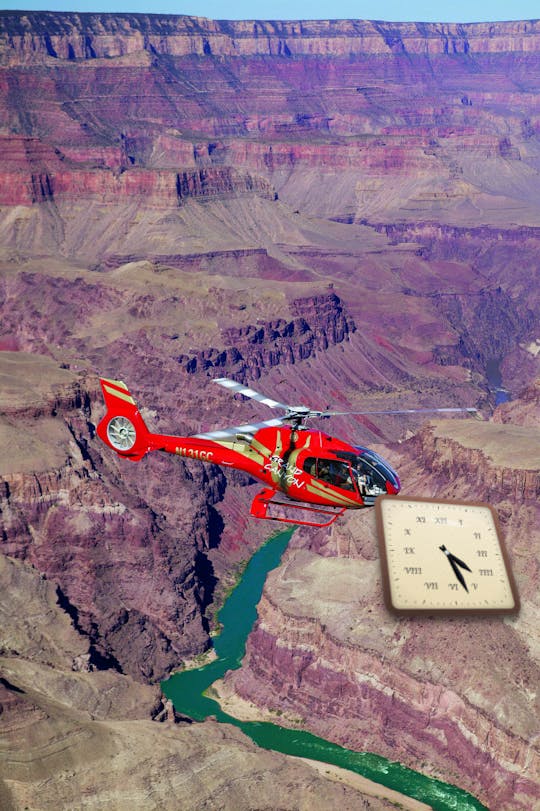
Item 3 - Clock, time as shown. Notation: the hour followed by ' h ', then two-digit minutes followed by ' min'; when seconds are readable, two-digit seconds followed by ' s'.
4 h 27 min
